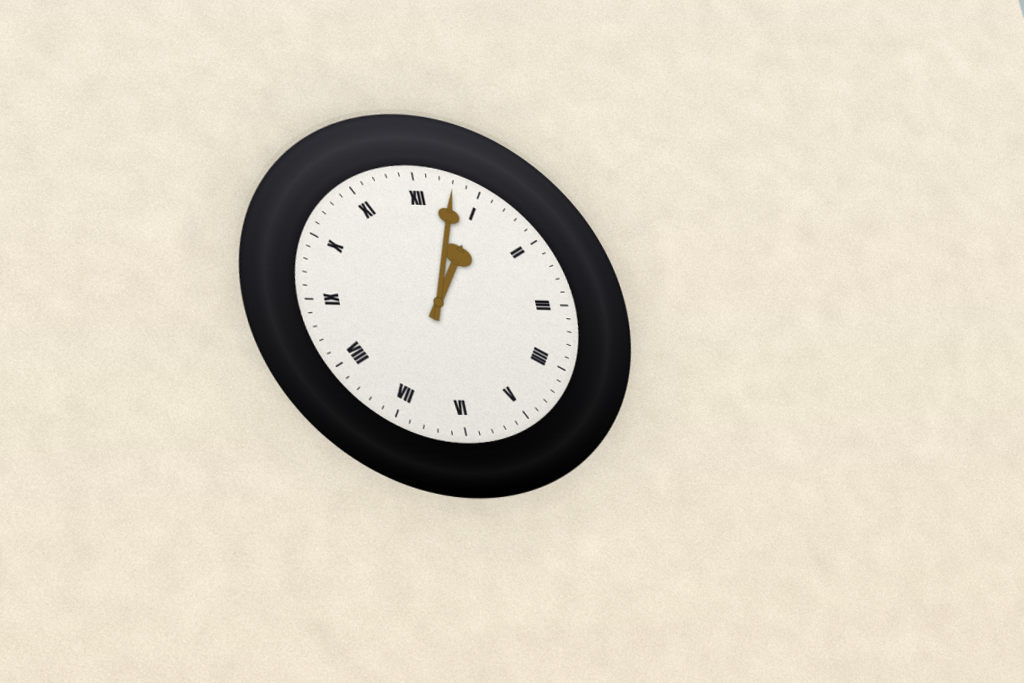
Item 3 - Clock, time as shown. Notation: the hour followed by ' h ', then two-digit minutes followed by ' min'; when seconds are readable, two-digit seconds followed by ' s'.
1 h 03 min
